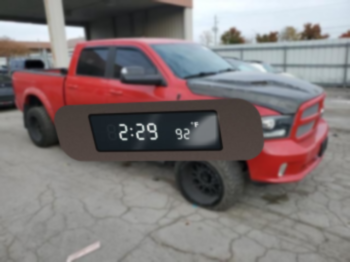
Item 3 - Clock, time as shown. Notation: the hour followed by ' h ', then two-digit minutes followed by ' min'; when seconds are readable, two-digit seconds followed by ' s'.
2 h 29 min
